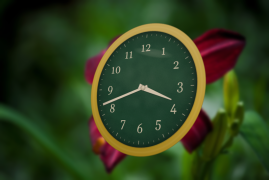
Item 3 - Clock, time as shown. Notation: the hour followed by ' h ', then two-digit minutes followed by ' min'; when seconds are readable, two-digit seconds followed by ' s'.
3 h 42 min
